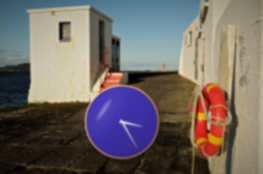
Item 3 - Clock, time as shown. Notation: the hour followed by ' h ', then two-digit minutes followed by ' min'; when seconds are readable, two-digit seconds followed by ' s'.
3 h 25 min
